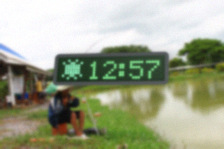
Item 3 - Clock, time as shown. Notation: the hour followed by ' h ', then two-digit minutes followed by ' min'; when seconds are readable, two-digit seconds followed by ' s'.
12 h 57 min
